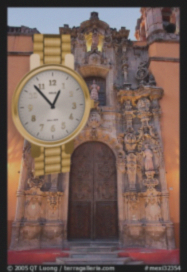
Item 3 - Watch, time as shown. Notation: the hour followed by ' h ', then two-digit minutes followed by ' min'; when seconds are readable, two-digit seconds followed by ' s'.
12 h 53 min
